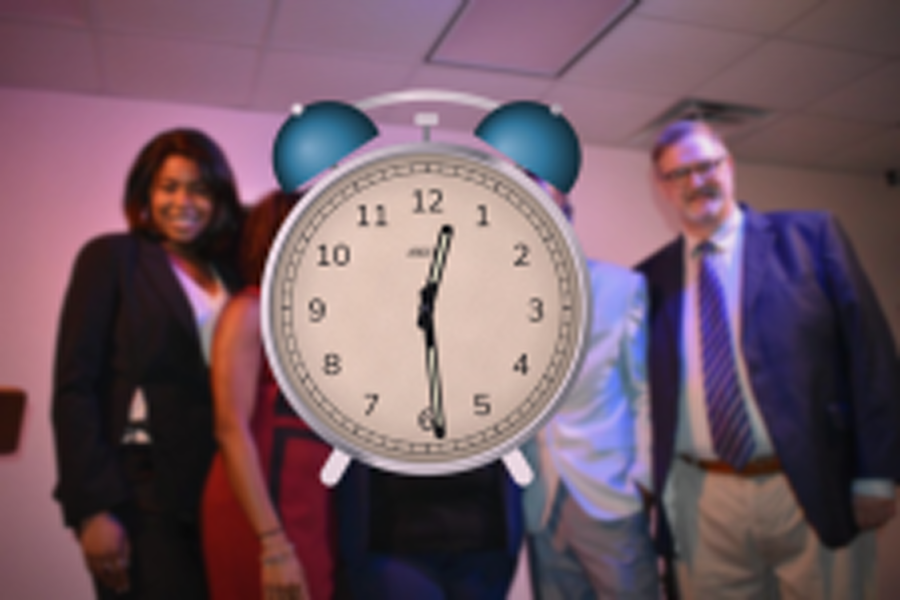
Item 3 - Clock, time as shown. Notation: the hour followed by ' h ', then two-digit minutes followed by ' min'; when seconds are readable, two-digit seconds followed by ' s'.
12 h 29 min
